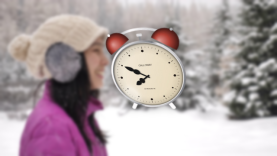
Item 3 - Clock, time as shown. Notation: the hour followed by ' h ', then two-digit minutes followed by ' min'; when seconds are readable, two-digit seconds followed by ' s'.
7 h 50 min
